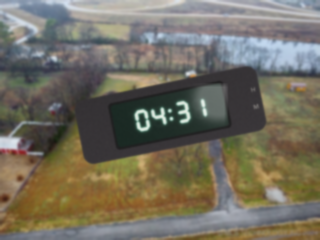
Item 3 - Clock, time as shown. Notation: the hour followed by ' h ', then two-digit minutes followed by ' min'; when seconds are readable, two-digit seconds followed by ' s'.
4 h 31 min
